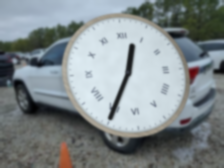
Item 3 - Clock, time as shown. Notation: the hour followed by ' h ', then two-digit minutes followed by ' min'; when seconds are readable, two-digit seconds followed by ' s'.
12 h 35 min
